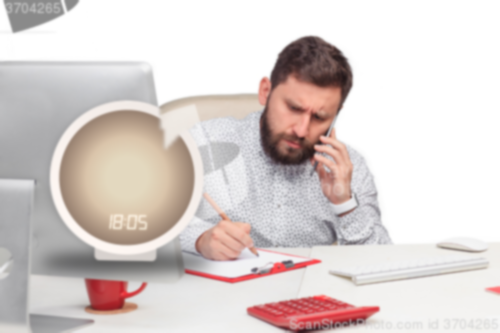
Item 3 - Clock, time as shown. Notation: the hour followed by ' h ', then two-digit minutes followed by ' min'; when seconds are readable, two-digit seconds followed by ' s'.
18 h 05 min
